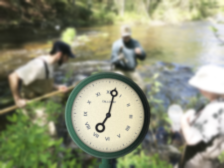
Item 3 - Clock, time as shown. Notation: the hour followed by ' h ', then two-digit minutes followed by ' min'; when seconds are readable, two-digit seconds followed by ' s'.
7 h 02 min
